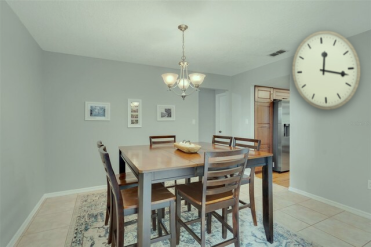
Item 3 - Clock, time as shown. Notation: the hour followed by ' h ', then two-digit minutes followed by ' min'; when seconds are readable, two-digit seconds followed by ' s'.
12 h 17 min
